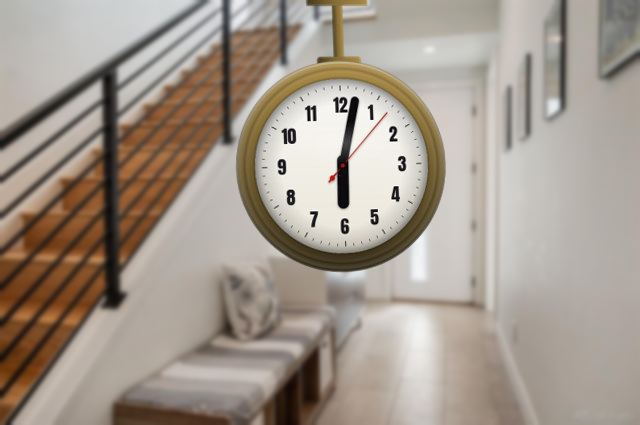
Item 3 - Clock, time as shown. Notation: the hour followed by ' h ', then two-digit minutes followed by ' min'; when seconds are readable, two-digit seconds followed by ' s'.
6 h 02 min 07 s
